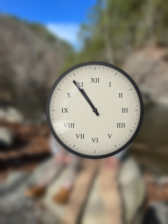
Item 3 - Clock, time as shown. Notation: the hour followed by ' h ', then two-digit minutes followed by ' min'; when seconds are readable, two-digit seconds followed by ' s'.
10 h 54 min
